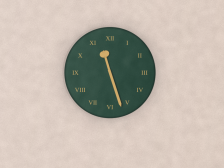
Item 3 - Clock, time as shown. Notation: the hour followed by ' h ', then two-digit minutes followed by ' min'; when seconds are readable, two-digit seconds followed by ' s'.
11 h 27 min
